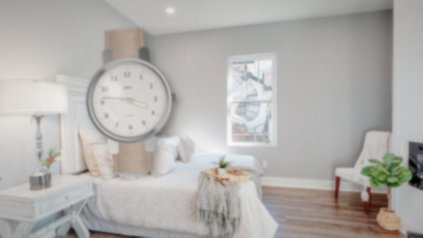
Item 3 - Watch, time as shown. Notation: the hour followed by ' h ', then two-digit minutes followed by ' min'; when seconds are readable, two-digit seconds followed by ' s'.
3 h 46 min
